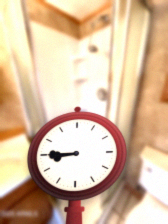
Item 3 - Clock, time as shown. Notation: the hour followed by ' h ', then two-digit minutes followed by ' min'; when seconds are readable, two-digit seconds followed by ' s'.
8 h 45 min
